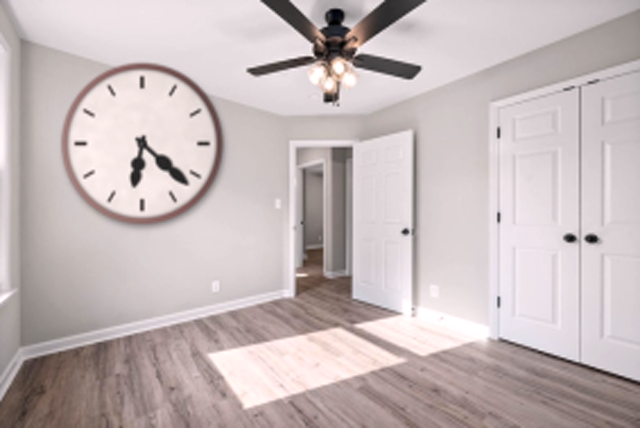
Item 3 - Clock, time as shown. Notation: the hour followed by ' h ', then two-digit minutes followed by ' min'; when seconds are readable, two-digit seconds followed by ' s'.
6 h 22 min
